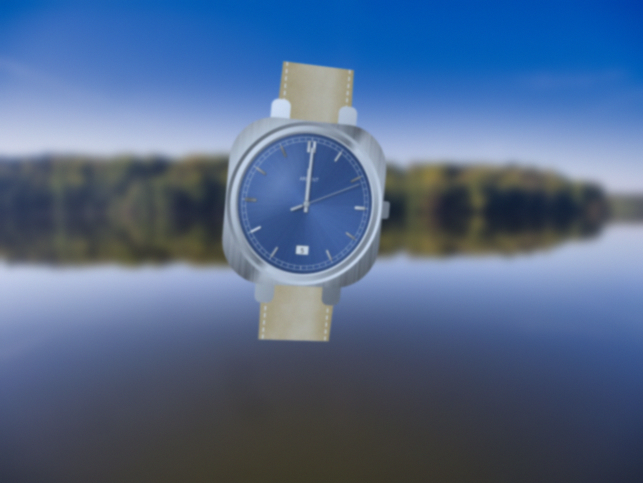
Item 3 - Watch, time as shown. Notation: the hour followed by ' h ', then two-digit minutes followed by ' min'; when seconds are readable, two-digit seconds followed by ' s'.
12 h 00 min 11 s
